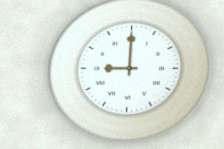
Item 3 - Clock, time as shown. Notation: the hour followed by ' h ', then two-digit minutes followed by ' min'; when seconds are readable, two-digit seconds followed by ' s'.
9 h 00 min
